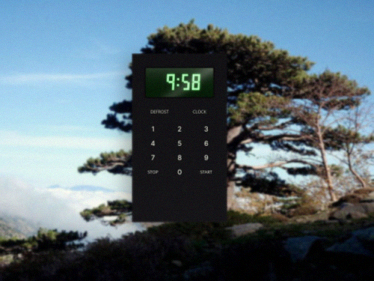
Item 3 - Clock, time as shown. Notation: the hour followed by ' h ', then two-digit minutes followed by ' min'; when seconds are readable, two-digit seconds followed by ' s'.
9 h 58 min
